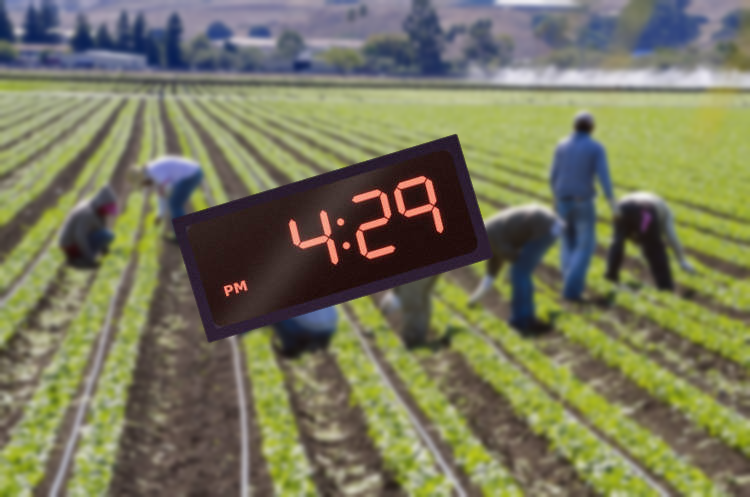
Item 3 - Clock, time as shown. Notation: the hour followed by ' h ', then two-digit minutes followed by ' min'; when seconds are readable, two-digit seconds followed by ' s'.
4 h 29 min
